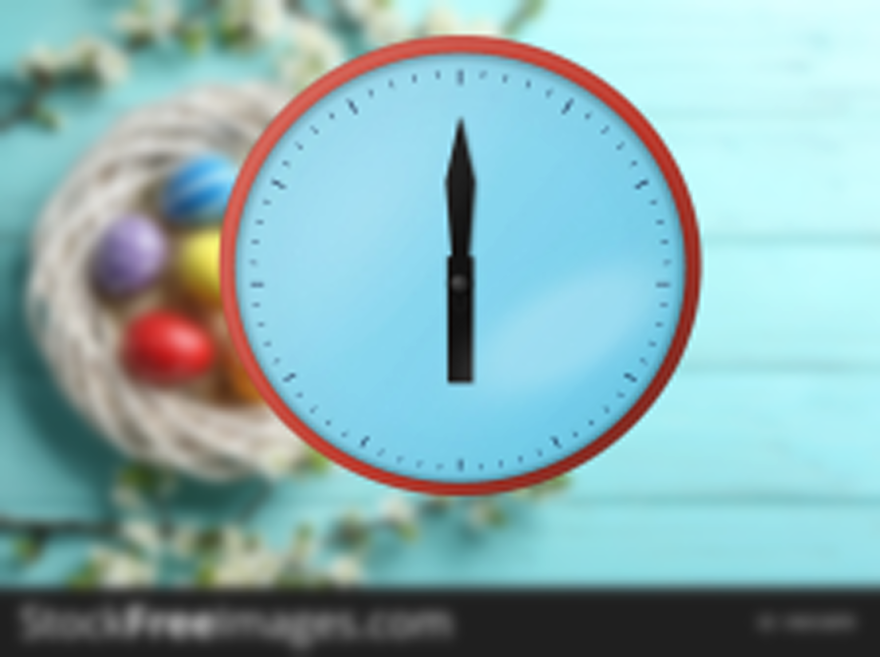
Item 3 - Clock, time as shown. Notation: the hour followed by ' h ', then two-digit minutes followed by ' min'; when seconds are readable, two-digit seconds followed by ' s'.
6 h 00 min
